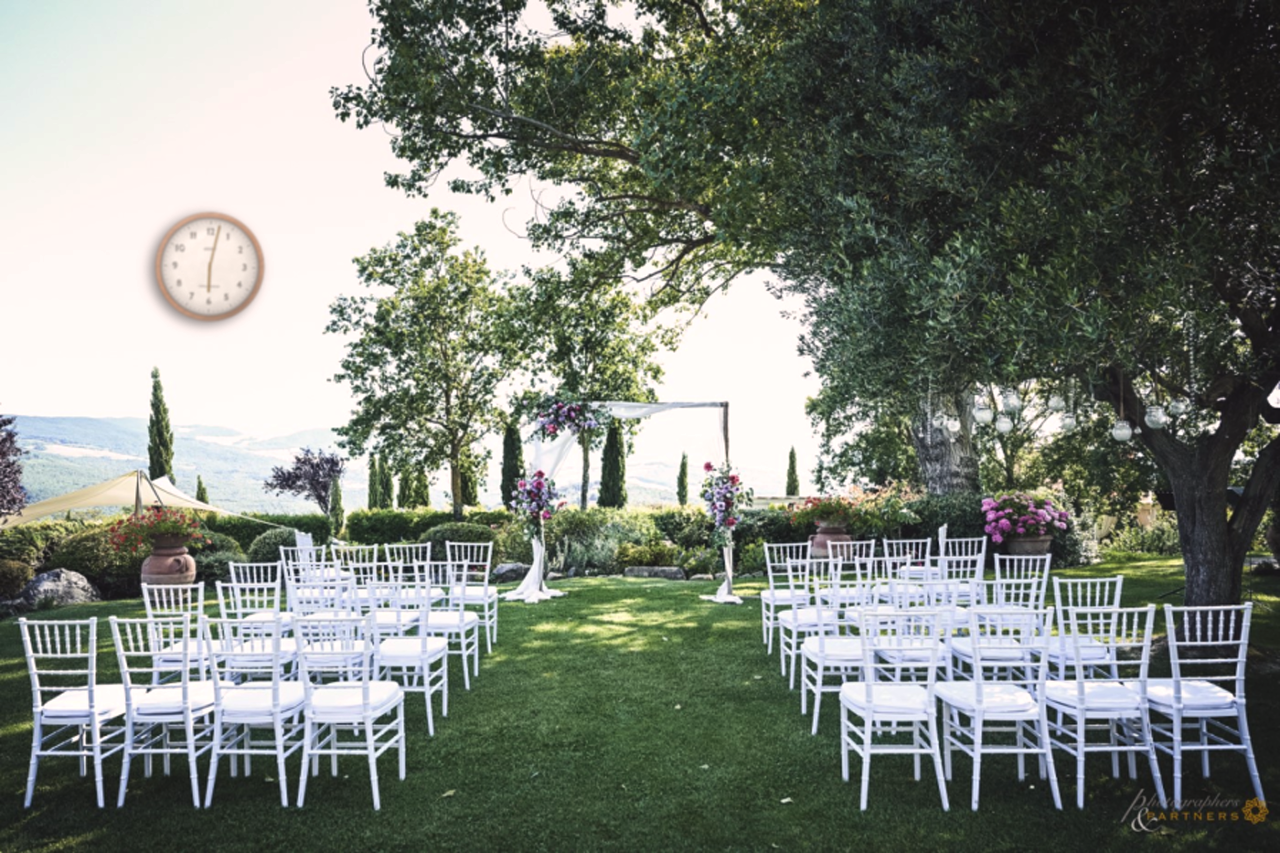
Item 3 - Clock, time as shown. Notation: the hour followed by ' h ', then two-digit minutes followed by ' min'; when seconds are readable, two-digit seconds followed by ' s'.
6 h 02 min
